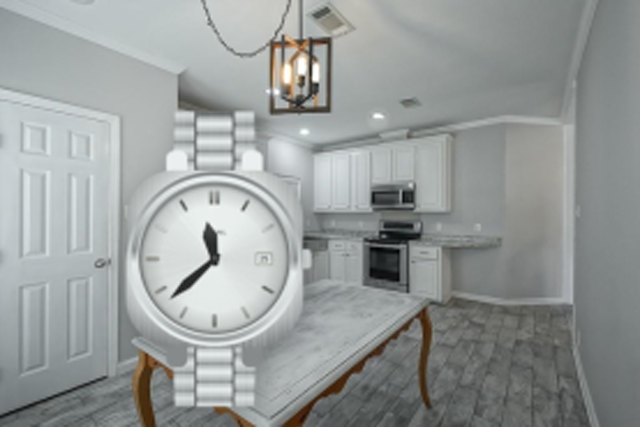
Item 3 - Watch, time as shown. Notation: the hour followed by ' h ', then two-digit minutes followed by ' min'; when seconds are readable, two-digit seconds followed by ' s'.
11 h 38 min
